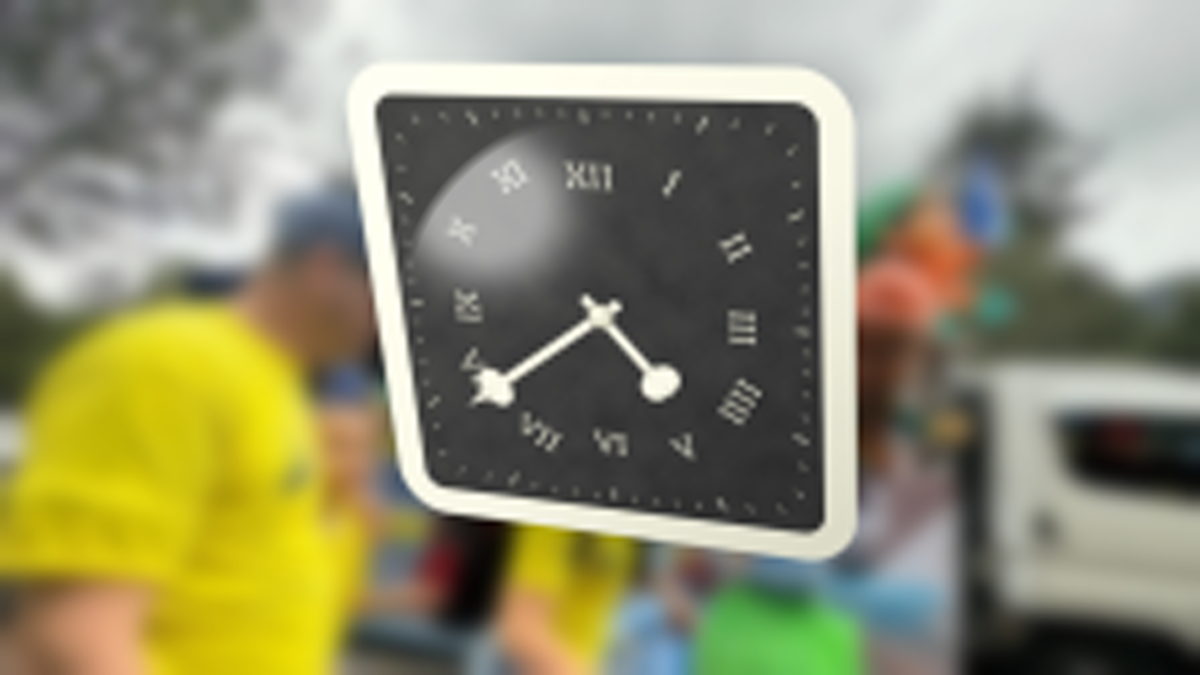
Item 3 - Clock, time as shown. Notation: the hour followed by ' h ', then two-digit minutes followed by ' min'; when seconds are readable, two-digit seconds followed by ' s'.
4 h 39 min
